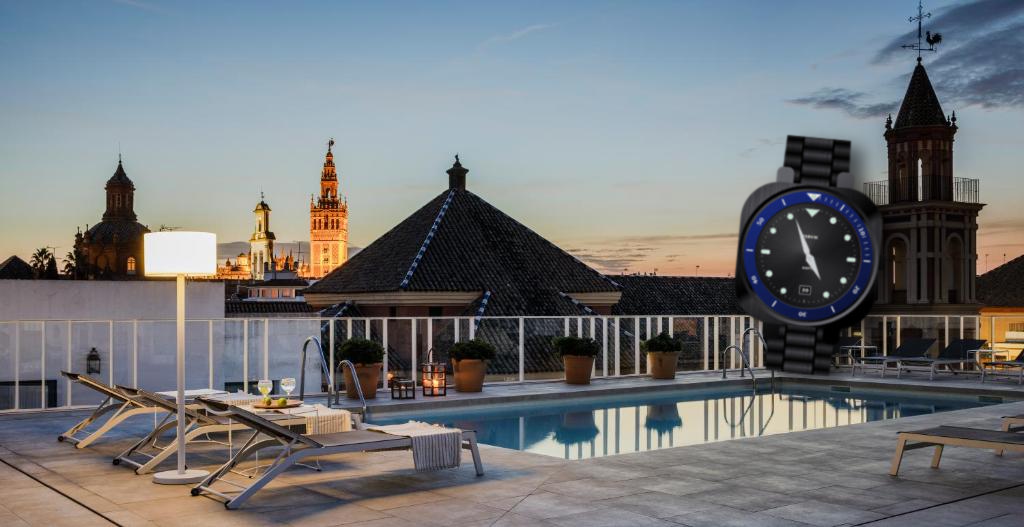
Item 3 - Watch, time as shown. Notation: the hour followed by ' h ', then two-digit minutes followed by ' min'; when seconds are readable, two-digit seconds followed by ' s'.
4 h 56 min
